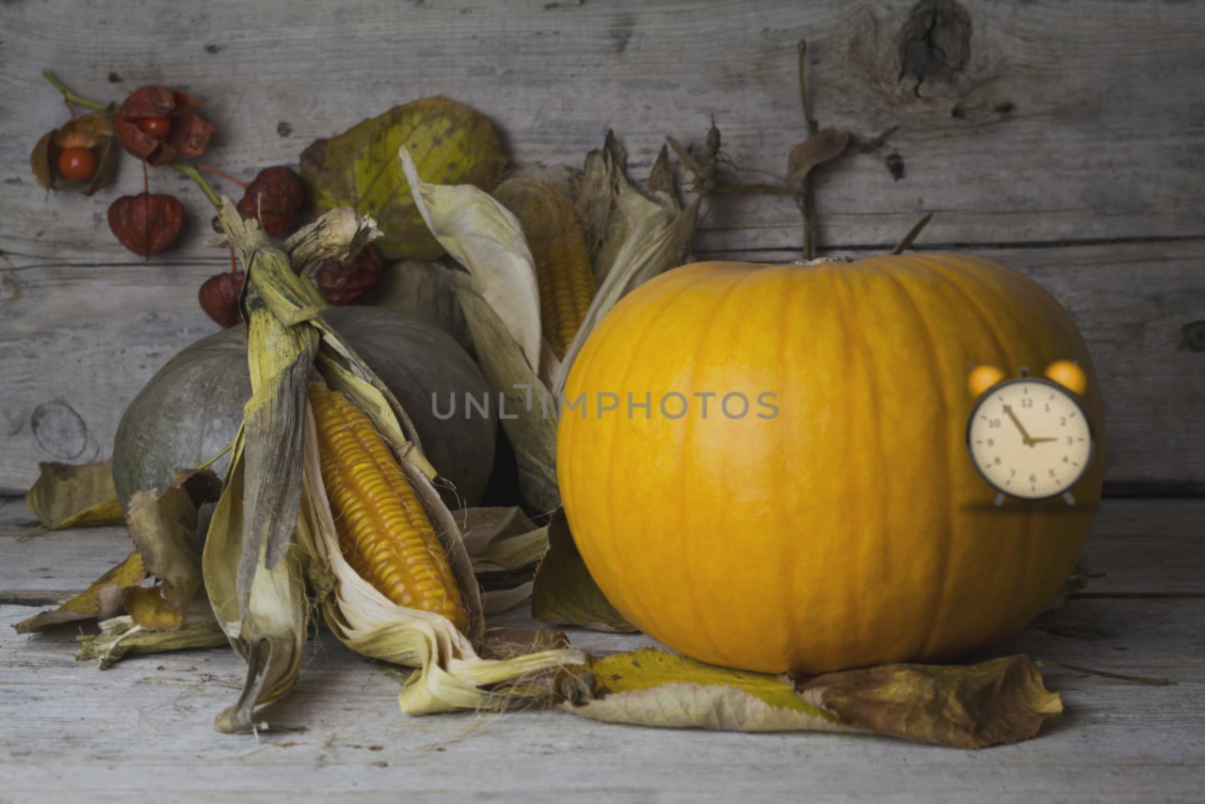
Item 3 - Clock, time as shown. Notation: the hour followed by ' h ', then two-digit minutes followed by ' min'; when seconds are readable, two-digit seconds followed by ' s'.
2 h 55 min
